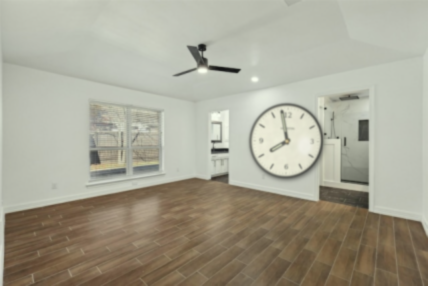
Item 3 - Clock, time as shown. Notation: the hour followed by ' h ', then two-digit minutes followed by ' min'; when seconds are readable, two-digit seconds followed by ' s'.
7 h 58 min
